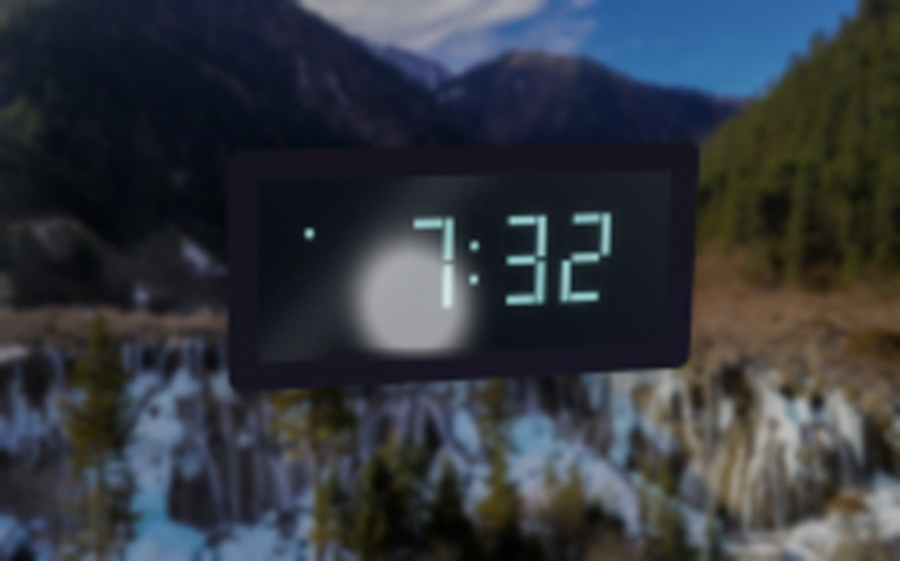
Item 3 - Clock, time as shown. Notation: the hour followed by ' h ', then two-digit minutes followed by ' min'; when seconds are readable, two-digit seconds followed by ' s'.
7 h 32 min
